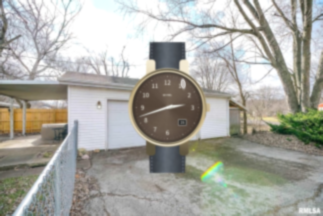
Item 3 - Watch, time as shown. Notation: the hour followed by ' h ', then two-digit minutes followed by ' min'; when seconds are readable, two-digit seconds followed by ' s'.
2 h 42 min
